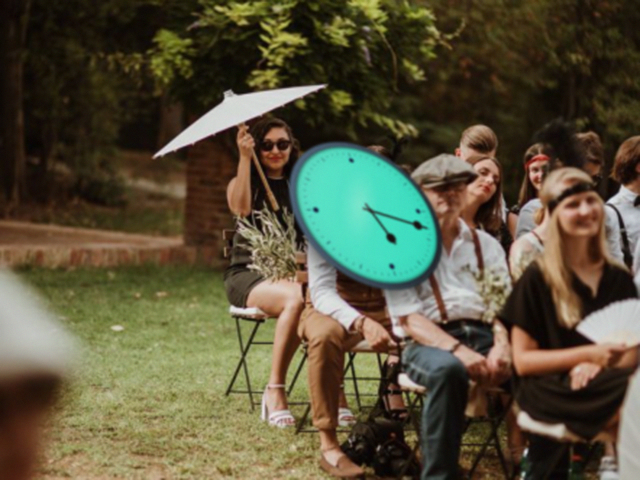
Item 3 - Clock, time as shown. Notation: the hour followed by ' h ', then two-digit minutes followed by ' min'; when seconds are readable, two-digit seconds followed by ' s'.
5 h 18 min
